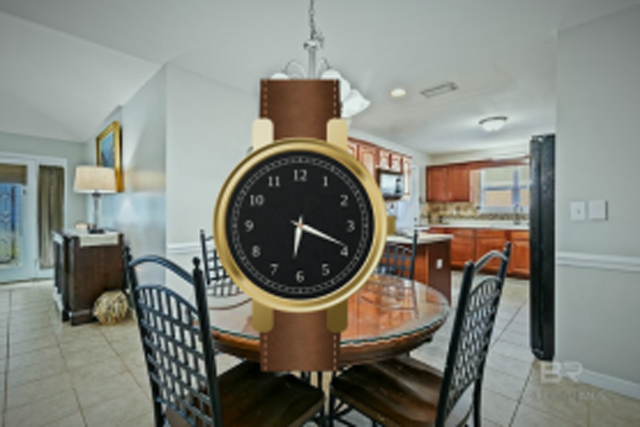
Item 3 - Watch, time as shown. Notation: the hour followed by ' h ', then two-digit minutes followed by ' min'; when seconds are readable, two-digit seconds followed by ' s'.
6 h 19 min
